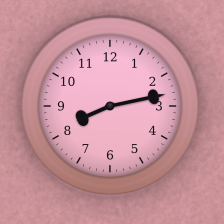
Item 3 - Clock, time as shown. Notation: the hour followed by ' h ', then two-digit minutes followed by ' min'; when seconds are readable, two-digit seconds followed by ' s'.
8 h 13 min
